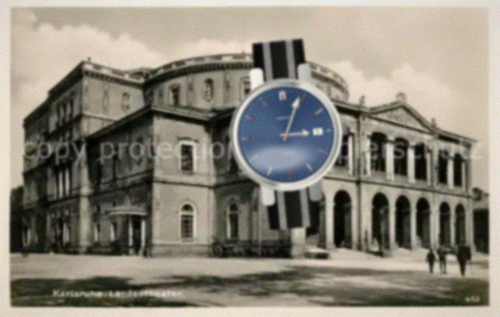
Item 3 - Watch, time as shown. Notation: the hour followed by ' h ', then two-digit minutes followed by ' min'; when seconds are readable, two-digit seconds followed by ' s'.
3 h 04 min
